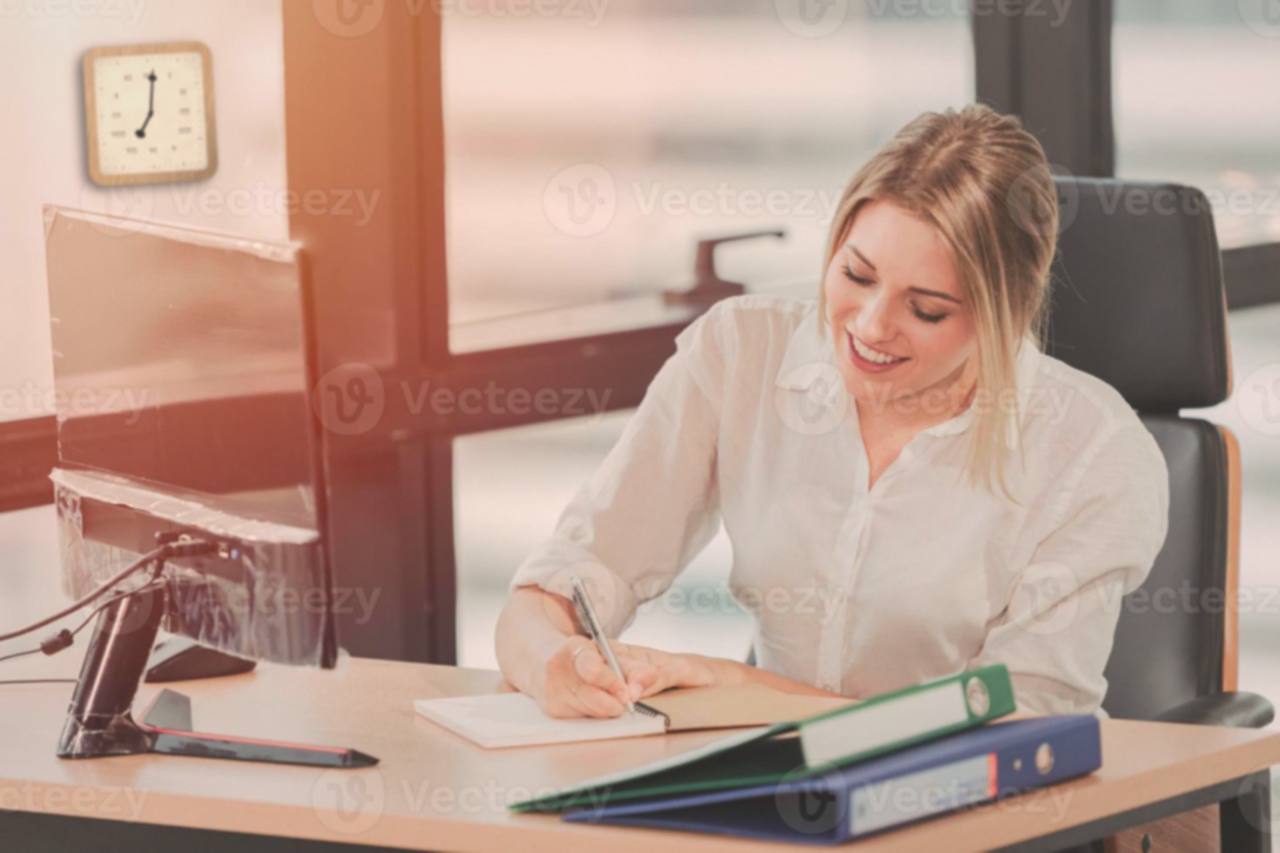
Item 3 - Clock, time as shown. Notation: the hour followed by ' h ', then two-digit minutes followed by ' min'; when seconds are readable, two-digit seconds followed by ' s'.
7 h 01 min
